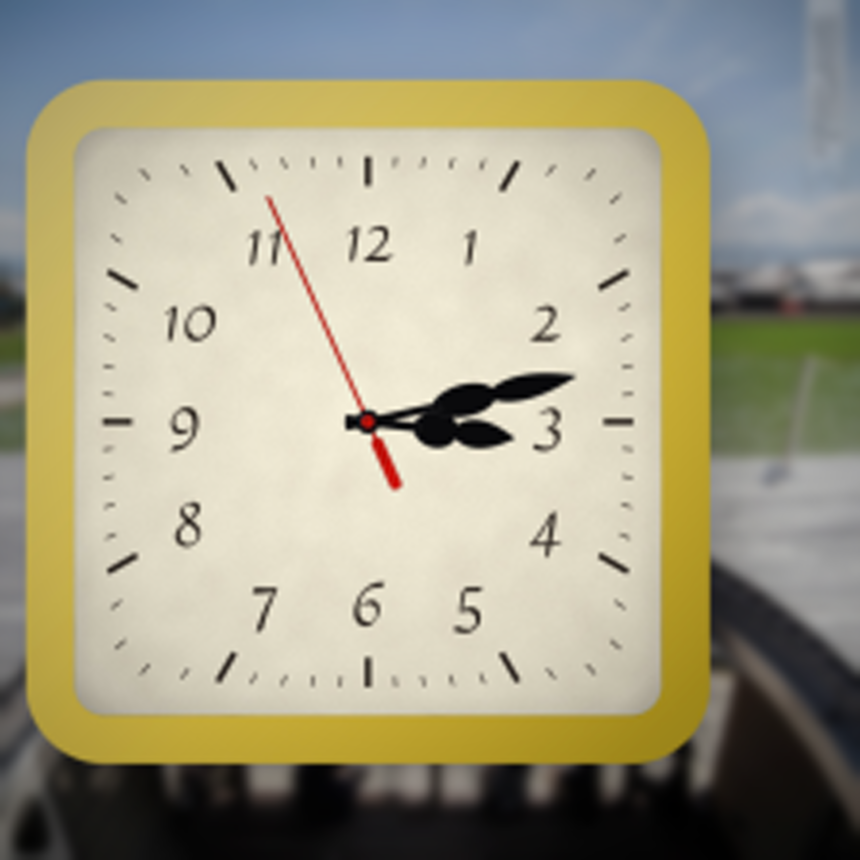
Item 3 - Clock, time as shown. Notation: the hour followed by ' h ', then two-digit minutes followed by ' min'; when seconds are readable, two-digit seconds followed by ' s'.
3 h 12 min 56 s
